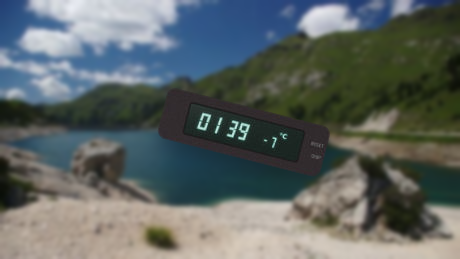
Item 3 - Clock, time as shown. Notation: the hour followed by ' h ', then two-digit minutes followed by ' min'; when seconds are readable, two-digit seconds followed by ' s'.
1 h 39 min
